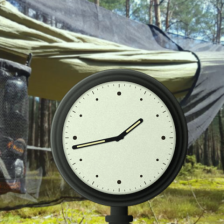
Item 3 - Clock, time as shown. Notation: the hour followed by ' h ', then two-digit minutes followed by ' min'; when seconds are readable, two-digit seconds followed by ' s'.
1 h 43 min
